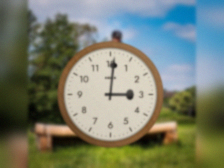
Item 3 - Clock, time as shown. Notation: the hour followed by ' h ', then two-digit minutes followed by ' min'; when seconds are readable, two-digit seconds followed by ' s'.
3 h 01 min
